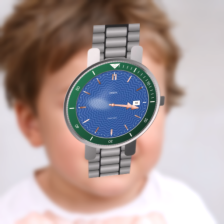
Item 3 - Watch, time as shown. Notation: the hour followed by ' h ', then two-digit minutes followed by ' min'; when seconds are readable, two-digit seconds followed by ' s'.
3 h 17 min
